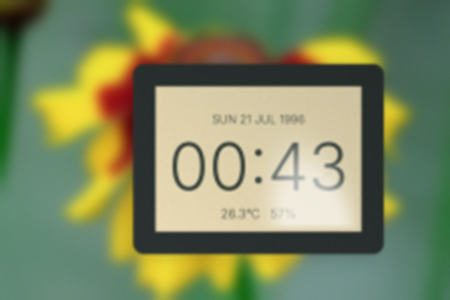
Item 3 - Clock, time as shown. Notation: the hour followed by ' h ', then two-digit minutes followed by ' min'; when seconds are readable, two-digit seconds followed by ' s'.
0 h 43 min
